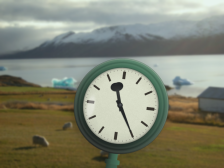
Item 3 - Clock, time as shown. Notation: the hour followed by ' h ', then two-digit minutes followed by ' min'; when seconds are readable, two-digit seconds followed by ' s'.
11 h 25 min
